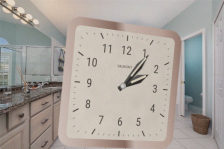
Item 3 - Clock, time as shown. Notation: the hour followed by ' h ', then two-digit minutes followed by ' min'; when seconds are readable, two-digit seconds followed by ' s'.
2 h 06 min
